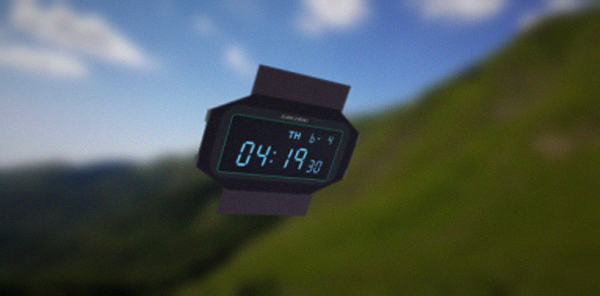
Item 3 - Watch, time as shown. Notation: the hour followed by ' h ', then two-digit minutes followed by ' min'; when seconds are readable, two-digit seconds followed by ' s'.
4 h 19 min 30 s
